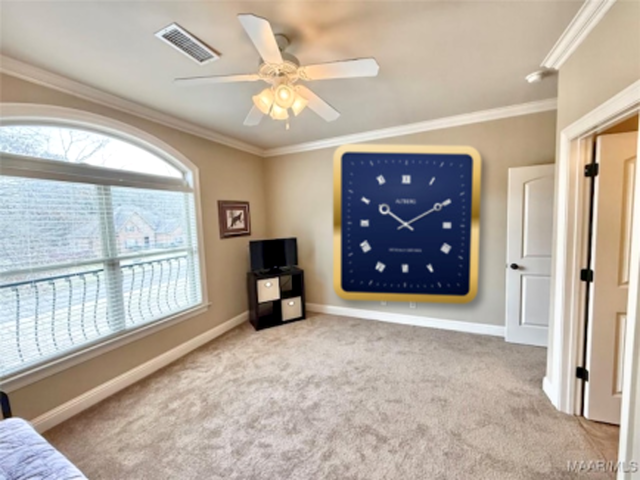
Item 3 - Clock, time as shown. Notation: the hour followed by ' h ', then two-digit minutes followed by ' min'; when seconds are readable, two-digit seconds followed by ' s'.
10 h 10 min
